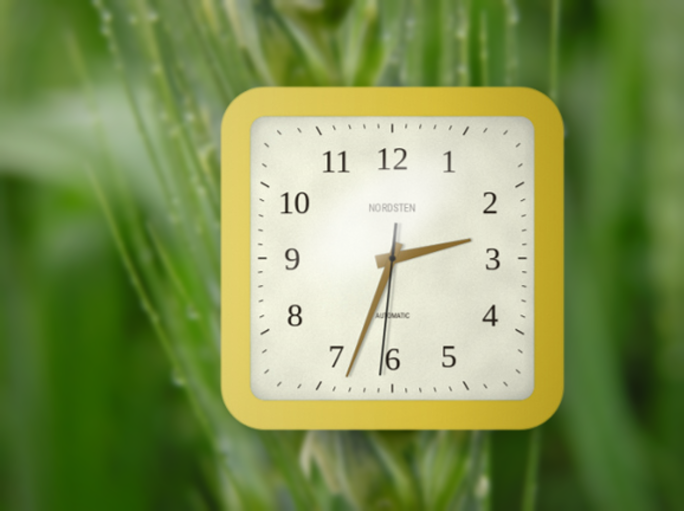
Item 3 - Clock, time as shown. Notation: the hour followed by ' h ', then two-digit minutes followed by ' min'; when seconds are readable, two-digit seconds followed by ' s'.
2 h 33 min 31 s
